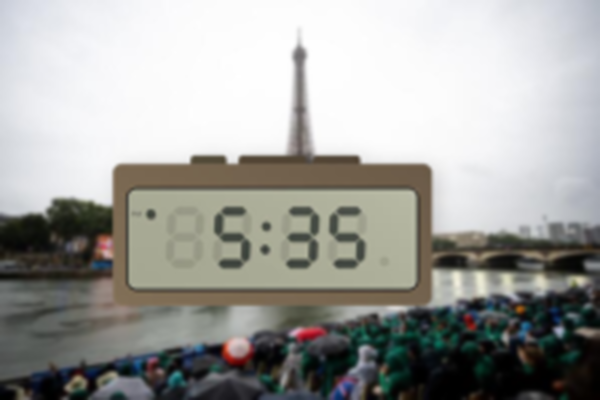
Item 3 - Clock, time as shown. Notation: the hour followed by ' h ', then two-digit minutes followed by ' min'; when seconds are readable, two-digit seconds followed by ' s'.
5 h 35 min
